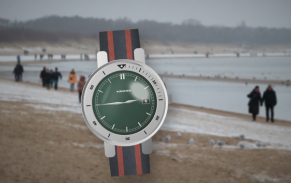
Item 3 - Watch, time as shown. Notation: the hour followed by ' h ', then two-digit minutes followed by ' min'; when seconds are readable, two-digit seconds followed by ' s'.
2 h 45 min
